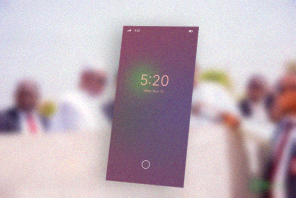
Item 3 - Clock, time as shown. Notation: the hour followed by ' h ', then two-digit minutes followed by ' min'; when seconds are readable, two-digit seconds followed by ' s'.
5 h 20 min
